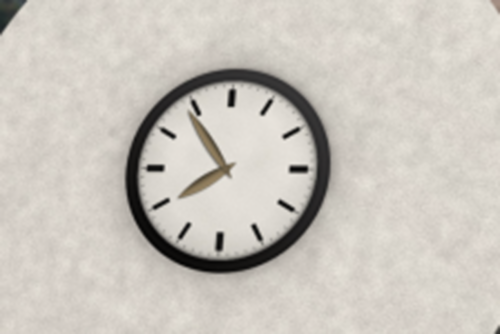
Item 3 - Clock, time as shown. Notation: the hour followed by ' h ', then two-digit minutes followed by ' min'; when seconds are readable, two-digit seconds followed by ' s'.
7 h 54 min
